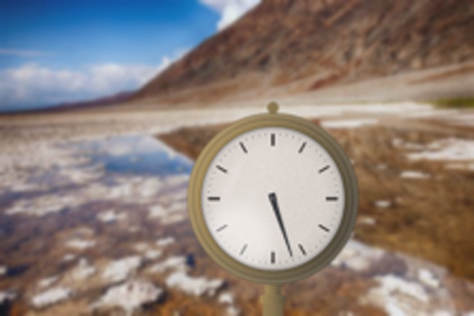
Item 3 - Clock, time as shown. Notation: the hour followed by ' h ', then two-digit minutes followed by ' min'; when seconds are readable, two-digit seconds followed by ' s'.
5 h 27 min
